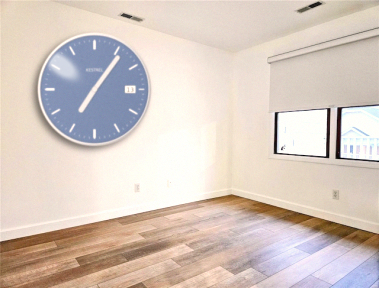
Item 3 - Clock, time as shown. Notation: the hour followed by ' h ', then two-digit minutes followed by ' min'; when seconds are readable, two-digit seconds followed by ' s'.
7 h 06 min
